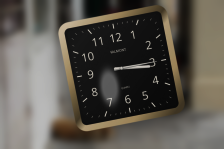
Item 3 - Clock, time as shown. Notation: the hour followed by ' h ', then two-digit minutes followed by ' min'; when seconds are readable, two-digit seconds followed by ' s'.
3 h 15 min
